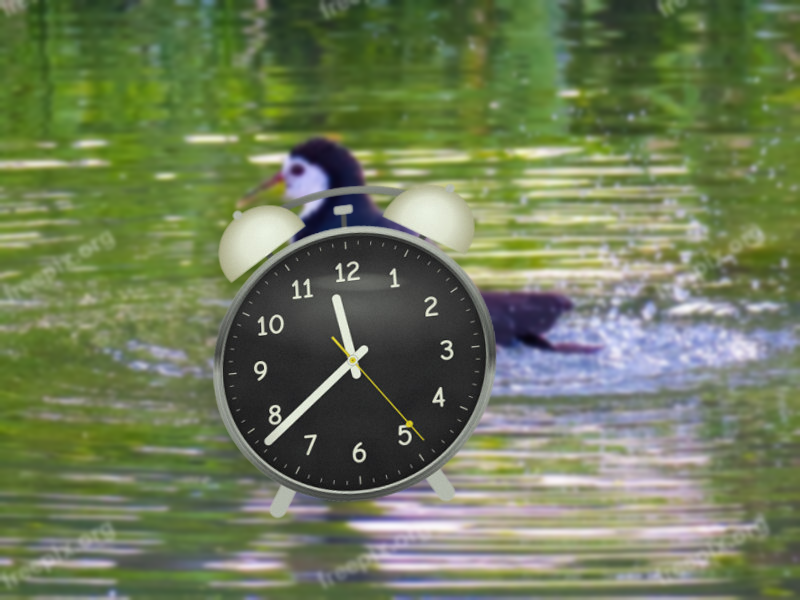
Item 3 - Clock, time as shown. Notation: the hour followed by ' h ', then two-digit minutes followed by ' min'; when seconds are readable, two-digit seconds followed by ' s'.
11 h 38 min 24 s
